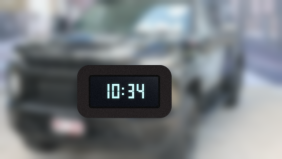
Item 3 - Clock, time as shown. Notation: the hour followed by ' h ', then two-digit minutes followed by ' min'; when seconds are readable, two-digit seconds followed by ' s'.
10 h 34 min
